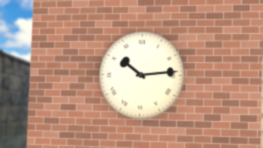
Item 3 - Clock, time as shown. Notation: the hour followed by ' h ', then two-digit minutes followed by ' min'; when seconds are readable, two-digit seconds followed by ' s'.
10 h 14 min
